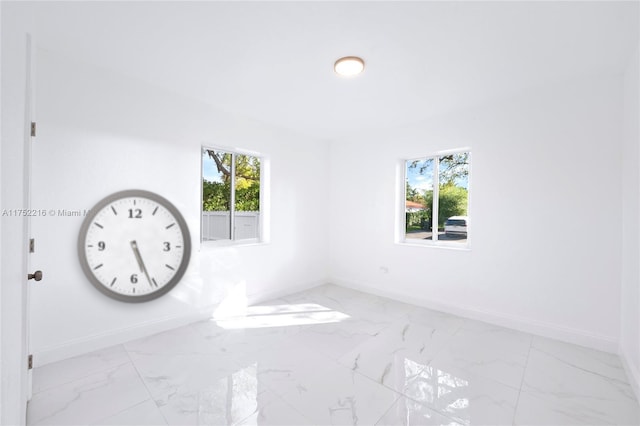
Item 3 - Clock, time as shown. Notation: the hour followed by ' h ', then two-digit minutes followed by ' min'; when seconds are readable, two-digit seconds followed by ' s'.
5 h 26 min
